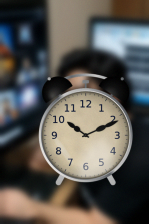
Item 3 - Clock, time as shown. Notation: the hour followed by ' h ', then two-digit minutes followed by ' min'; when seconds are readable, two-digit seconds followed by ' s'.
10 h 11 min
